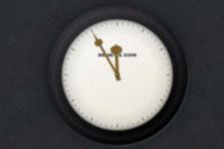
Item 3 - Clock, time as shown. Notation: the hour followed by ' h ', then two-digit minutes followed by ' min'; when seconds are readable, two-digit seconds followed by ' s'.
11 h 55 min
